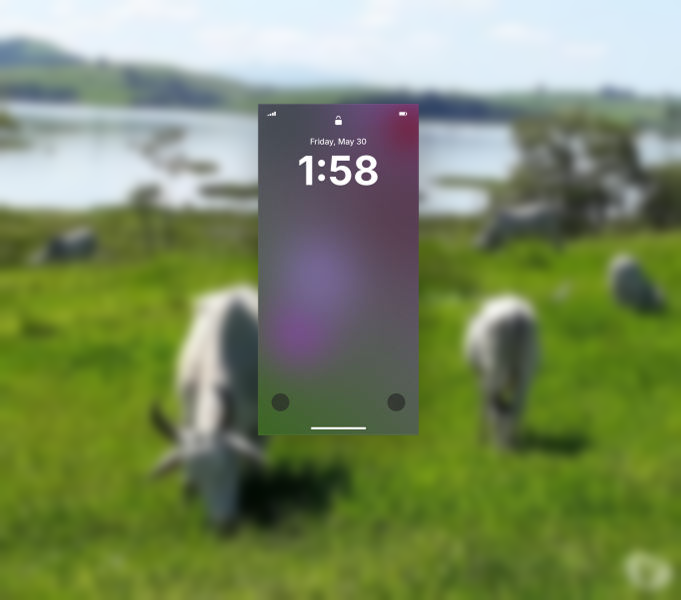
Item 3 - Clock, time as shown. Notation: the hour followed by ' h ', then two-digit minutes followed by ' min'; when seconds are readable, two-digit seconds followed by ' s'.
1 h 58 min
